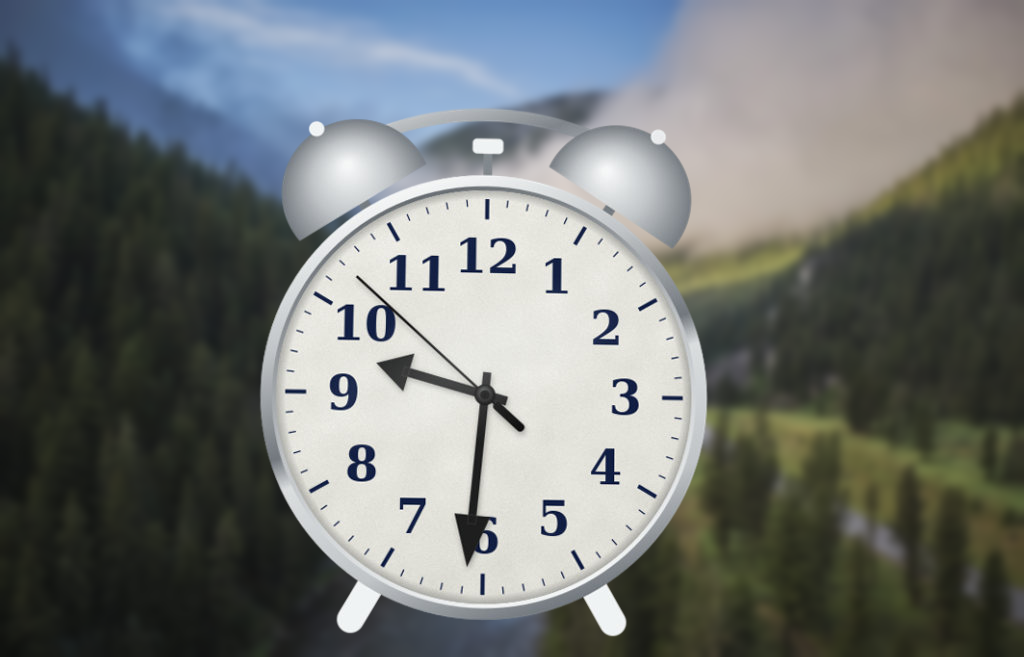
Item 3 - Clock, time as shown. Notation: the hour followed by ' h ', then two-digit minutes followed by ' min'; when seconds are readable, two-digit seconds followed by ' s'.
9 h 30 min 52 s
